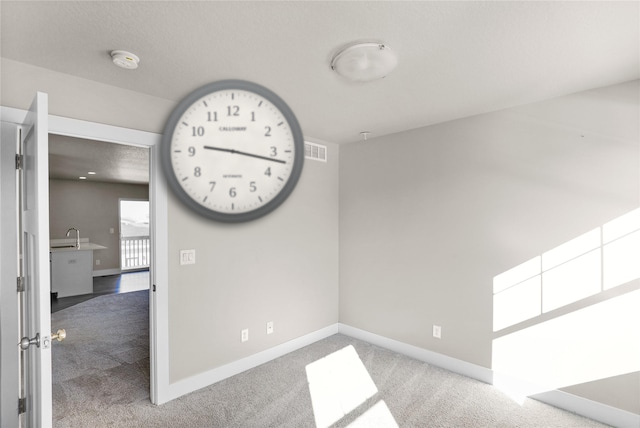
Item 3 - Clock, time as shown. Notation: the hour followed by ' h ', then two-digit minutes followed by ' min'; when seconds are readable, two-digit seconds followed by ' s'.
9 h 17 min
